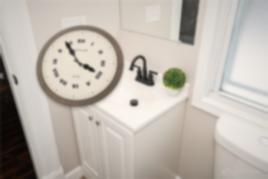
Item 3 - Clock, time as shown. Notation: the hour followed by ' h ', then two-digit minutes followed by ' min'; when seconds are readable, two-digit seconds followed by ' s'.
3 h 54 min
